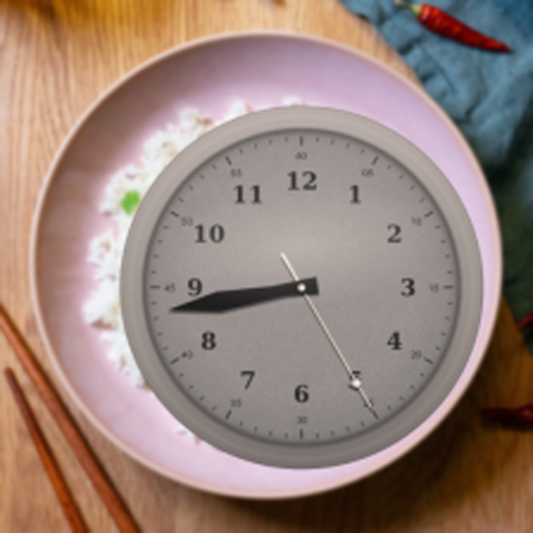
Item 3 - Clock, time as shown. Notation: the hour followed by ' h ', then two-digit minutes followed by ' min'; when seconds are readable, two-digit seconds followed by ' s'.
8 h 43 min 25 s
